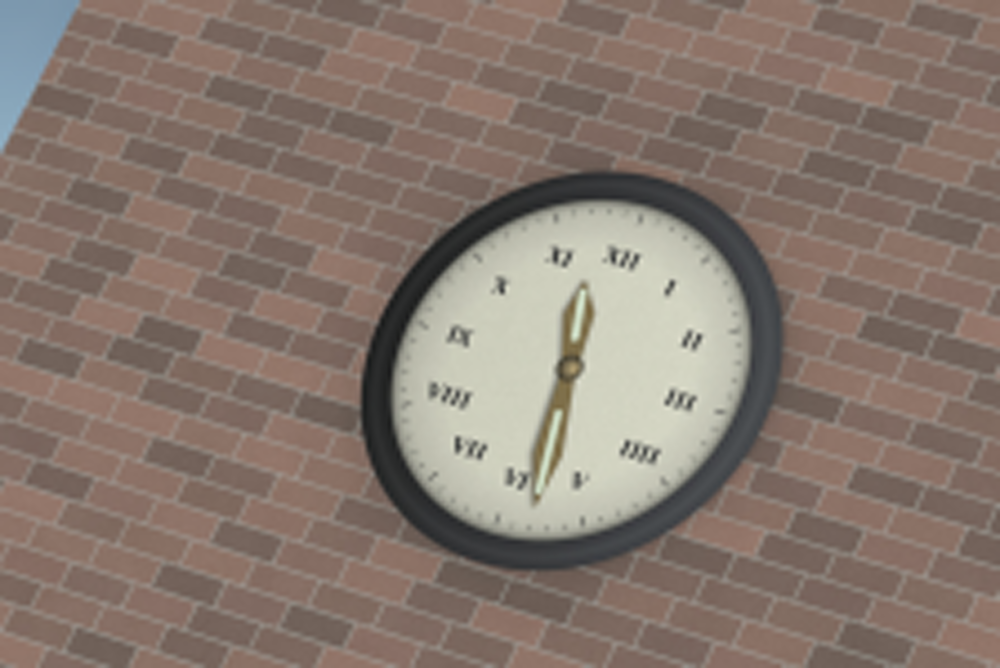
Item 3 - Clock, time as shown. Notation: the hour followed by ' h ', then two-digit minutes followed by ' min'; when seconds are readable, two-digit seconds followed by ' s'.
11 h 28 min
